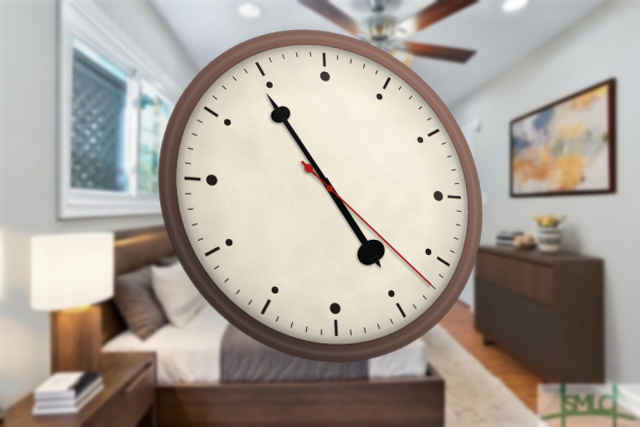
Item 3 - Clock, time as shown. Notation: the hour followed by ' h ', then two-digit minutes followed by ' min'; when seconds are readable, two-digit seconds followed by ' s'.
4 h 54 min 22 s
